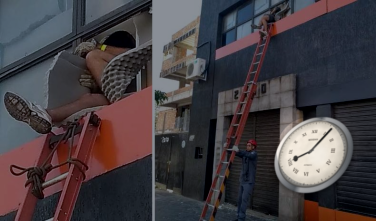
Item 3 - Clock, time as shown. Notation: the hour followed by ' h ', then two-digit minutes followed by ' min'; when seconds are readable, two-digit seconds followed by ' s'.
8 h 06 min
